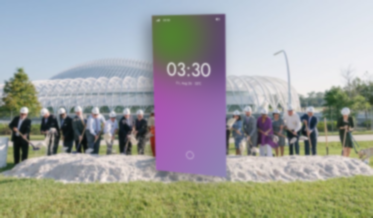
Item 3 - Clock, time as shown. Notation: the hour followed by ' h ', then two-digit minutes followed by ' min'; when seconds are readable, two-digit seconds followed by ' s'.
3 h 30 min
